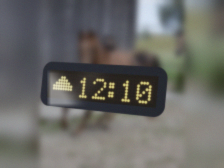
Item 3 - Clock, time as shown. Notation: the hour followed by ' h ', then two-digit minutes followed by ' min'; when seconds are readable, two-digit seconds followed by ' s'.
12 h 10 min
